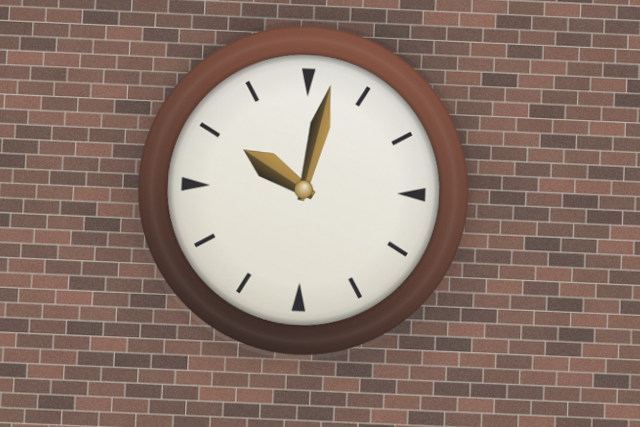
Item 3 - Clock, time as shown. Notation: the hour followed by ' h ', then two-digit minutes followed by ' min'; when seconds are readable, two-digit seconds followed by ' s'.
10 h 02 min
